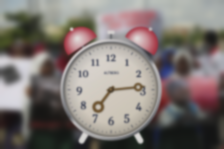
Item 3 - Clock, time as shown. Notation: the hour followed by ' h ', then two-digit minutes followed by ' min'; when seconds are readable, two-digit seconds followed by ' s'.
7 h 14 min
